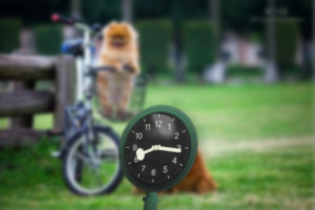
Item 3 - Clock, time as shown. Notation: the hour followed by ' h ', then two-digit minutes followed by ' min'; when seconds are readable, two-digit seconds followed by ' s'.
8 h 16 min
